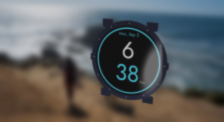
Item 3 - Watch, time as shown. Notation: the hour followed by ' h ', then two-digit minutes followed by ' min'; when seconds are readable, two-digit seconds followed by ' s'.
6 h 38 min
